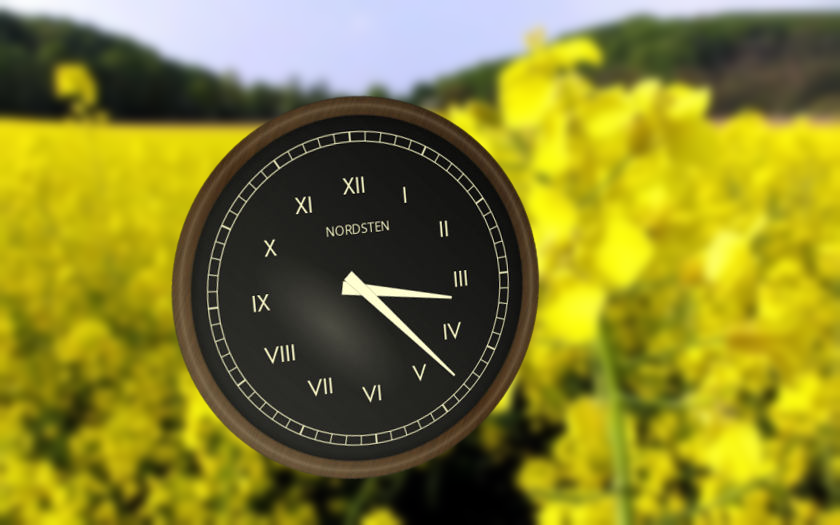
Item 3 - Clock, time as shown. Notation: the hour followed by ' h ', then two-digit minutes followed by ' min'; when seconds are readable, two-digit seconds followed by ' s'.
3 h 23 min
